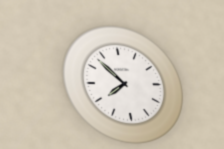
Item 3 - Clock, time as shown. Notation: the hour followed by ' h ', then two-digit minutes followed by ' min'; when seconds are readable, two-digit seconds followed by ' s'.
7 h 53 min
